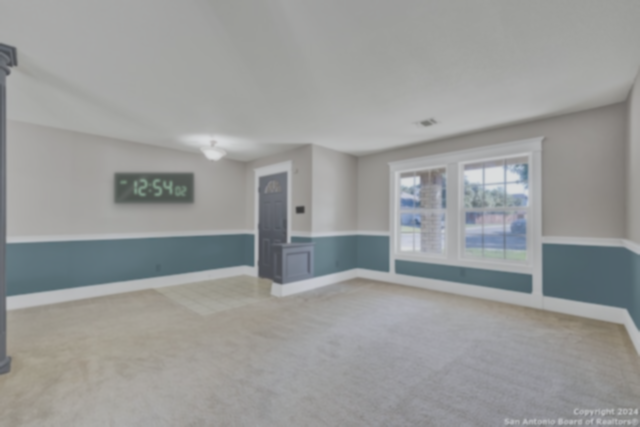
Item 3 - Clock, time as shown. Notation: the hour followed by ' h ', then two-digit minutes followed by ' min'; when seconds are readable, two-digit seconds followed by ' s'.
12 h 54 min
